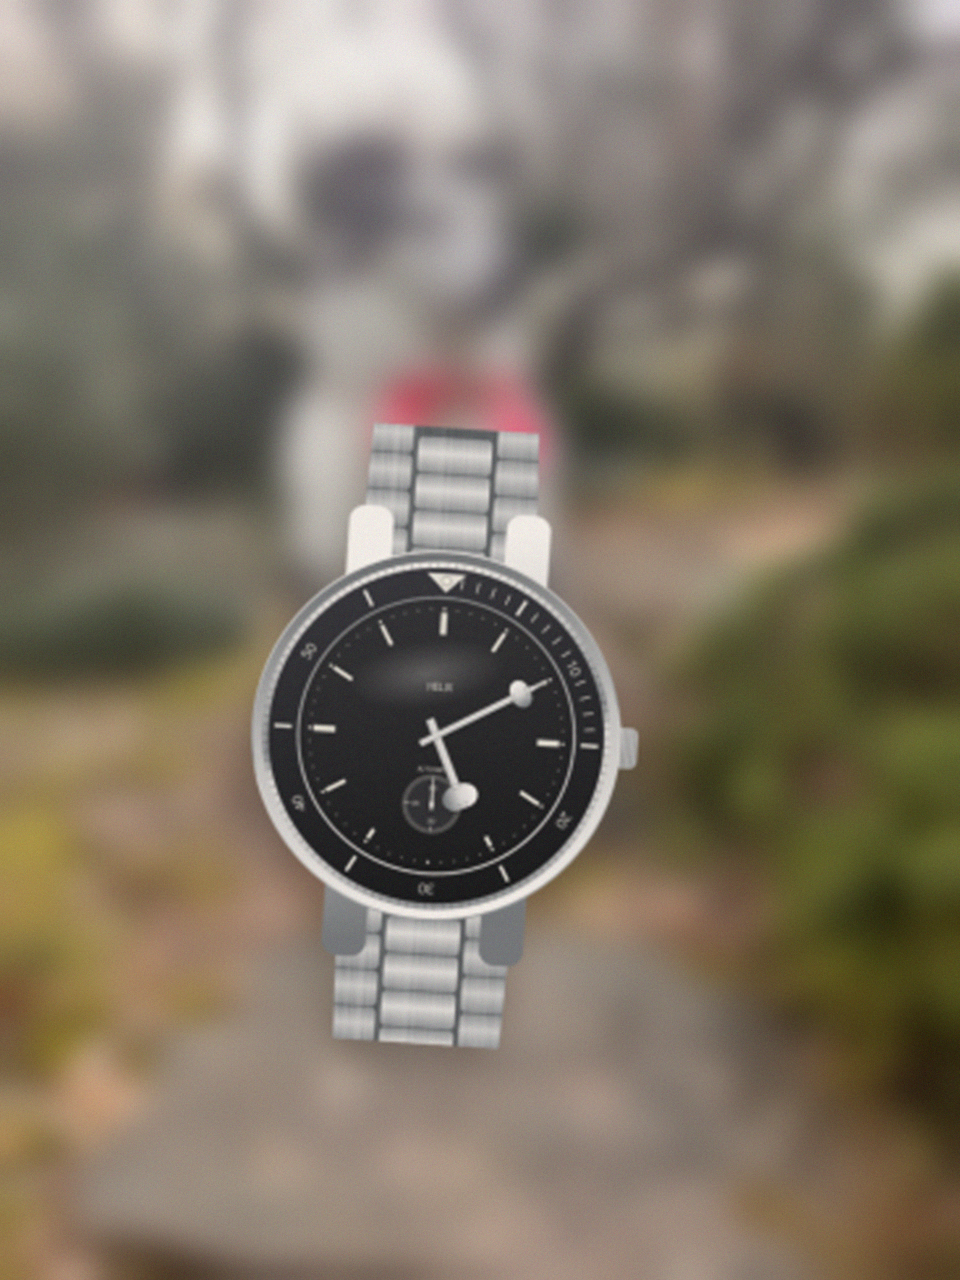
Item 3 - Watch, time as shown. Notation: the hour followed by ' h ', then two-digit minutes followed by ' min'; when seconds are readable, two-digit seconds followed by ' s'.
5 h 10 min
